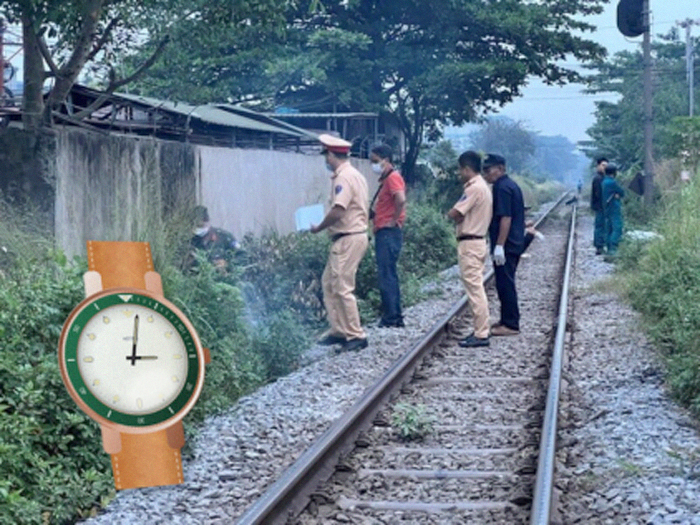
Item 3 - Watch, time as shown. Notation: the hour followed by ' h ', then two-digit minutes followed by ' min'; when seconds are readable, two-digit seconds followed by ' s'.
3 h 02 min
